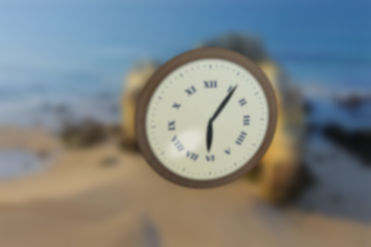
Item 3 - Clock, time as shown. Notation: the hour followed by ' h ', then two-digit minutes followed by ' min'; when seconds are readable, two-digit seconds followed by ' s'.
6 h 06 min
